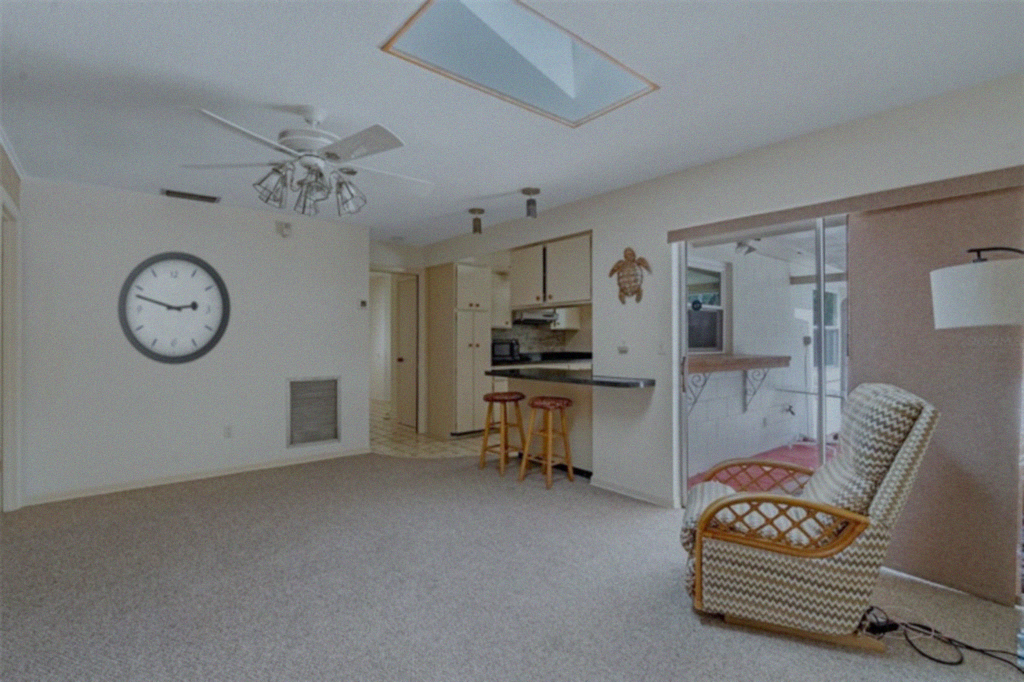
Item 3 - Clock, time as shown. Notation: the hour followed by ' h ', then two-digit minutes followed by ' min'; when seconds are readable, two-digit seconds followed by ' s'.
2 h 48 min
